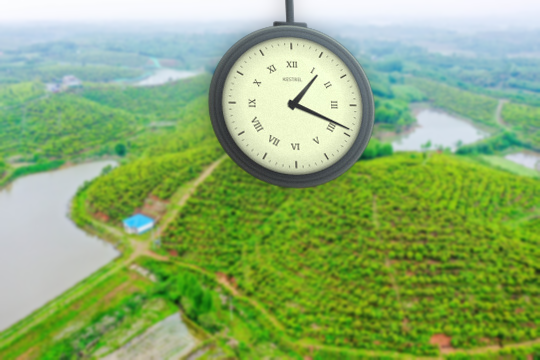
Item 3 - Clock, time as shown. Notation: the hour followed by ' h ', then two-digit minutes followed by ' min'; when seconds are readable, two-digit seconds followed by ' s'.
1 h 19 min
